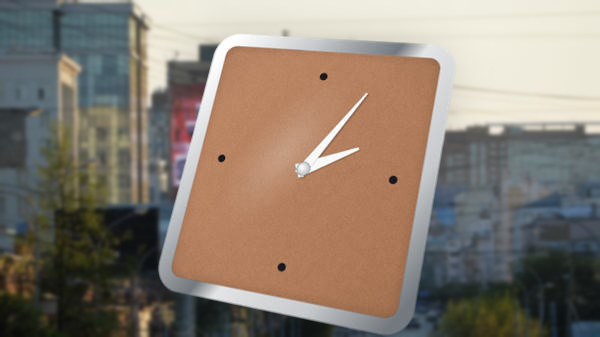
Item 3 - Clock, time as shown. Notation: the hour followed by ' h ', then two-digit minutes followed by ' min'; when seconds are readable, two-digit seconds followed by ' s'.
2 h 05 min
